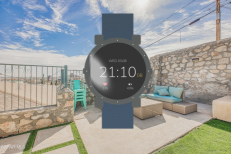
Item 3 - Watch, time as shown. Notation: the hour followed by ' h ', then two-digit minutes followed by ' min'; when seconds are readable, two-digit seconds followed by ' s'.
21 h 10 min
